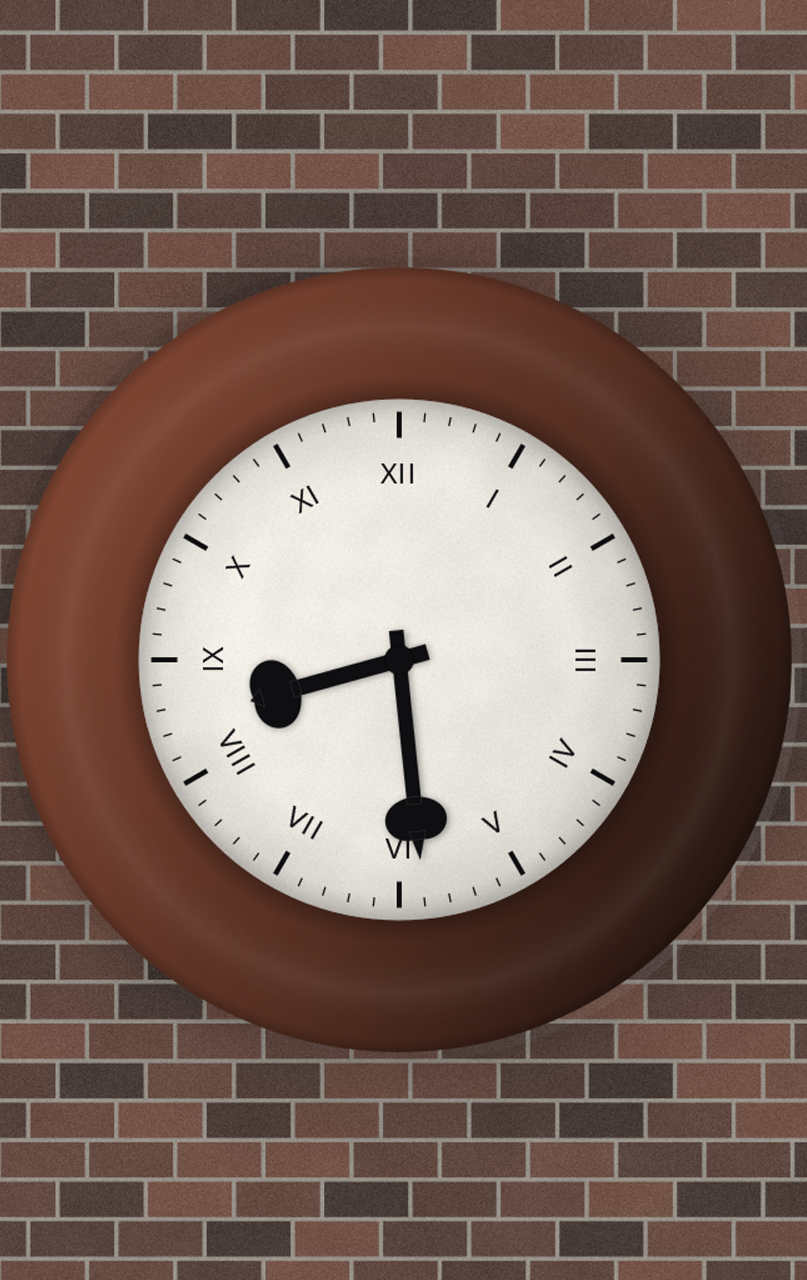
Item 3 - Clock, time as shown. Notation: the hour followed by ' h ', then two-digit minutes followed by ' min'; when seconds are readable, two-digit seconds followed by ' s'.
8 h 29 min
